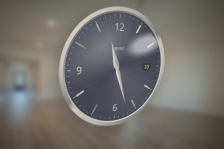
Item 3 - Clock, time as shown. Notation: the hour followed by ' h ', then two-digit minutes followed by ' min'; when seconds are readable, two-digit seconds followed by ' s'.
11 h 27 min
